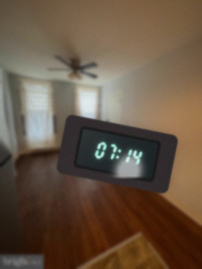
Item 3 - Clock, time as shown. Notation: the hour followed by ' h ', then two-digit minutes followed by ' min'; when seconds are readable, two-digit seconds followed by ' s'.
7 h 14 min
